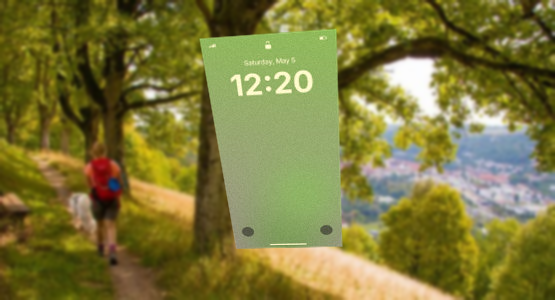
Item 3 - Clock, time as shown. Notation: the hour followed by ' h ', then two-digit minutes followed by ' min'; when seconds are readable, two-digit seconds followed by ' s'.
12 h 20 min
